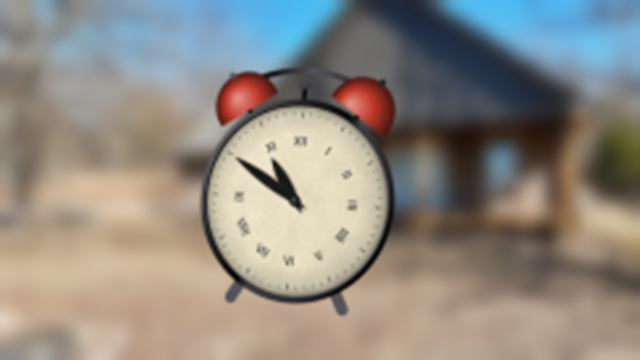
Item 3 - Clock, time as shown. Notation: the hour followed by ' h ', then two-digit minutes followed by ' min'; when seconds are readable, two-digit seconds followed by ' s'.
10 h 50 min
